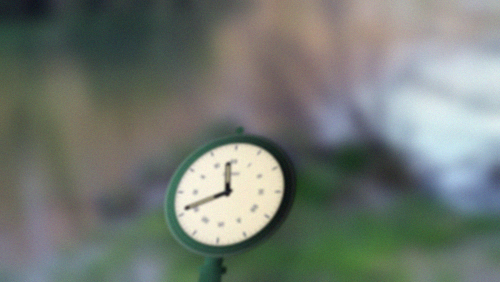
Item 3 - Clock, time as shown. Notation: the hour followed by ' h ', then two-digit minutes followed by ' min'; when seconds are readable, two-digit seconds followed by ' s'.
11 h 41 min
